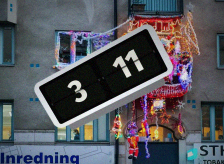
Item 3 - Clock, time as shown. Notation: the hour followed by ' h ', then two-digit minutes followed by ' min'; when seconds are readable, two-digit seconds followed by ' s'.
3 h 11 min
